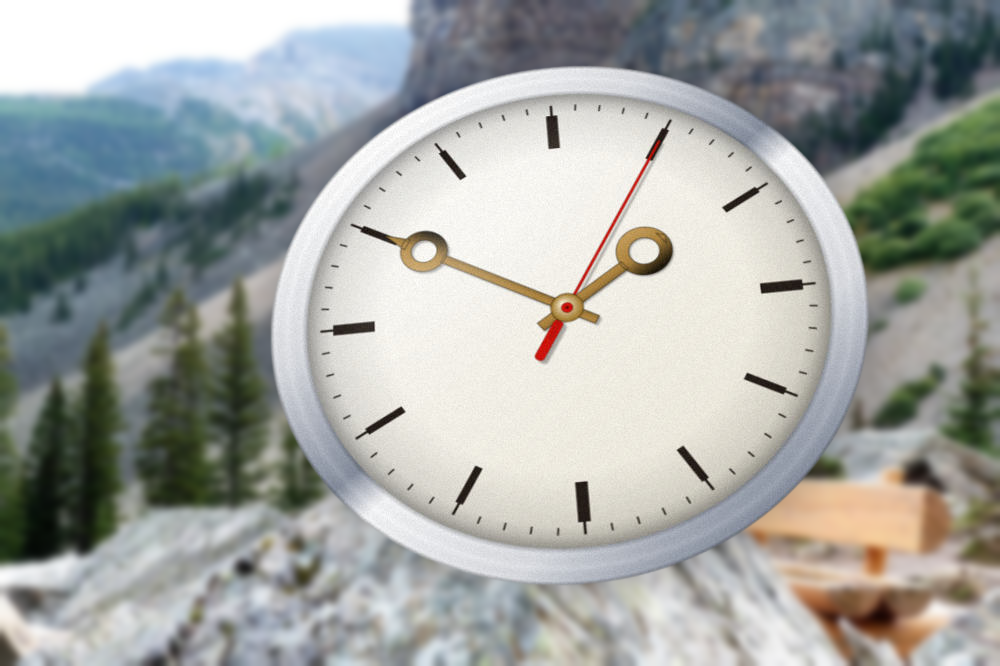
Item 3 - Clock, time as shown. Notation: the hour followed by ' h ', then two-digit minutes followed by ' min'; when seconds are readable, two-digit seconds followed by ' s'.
1 h 50 min 05 s
